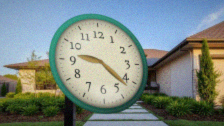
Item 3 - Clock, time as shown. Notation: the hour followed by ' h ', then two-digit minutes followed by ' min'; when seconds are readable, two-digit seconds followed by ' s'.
9 h 22 min
